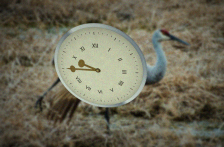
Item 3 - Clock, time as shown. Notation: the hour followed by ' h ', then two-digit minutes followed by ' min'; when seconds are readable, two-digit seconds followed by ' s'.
9 h 45 min
